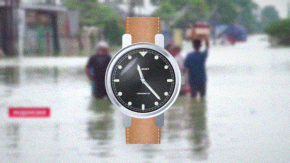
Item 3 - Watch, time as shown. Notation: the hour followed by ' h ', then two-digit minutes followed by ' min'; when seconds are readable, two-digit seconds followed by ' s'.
11 h 23 min
